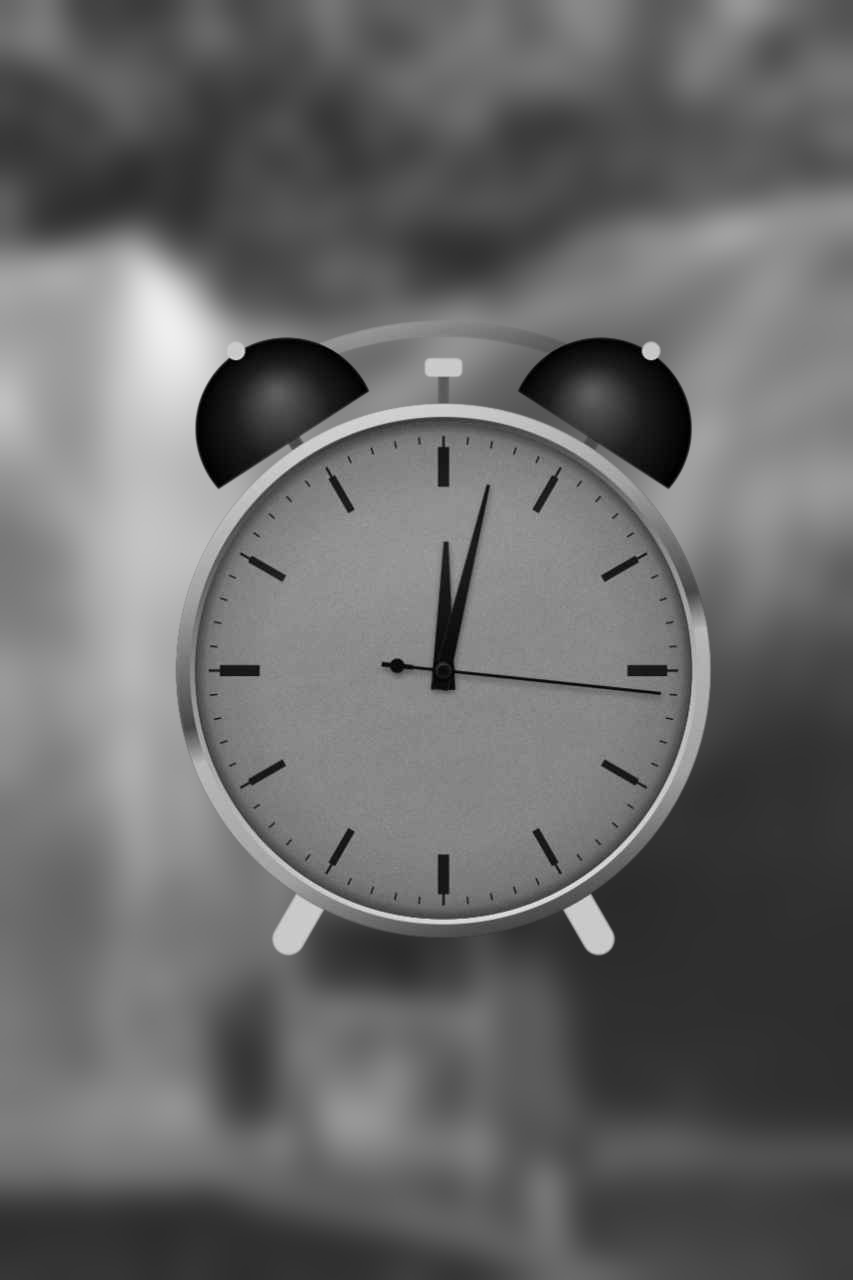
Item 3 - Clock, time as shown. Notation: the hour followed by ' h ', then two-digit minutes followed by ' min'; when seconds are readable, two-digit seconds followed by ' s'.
12 h 02 min 16 s
